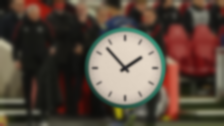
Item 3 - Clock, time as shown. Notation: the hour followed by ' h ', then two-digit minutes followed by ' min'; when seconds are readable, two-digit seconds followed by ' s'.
1 h 53 min
